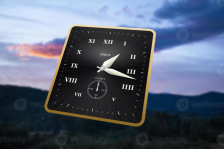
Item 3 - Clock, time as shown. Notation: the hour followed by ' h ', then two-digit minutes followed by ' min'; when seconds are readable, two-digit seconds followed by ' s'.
1 h 17 min
